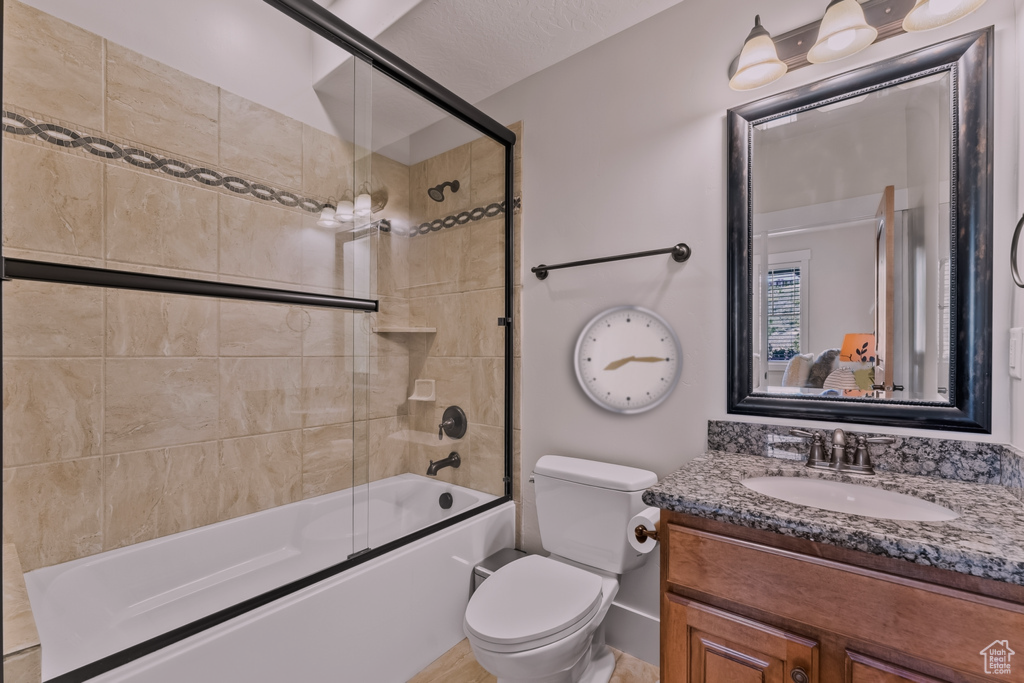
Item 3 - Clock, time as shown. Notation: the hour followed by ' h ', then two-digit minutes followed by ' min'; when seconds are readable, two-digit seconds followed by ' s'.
8 h 15 min
